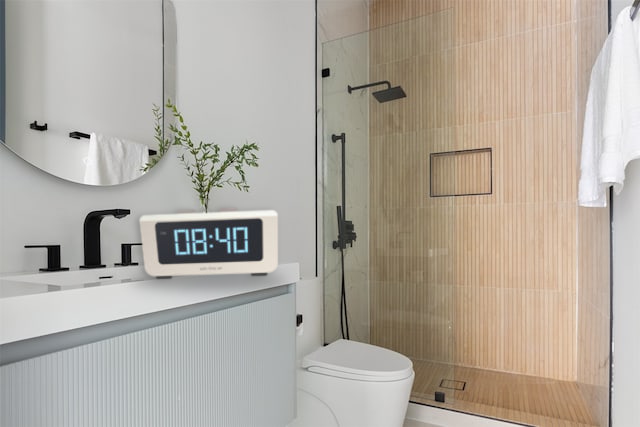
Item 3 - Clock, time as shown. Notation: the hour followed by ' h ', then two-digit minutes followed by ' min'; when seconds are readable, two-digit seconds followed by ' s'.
8 h 40 min
